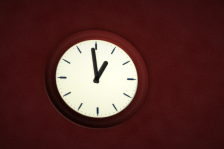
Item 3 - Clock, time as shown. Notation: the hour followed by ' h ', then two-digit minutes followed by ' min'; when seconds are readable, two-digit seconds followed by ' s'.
12 h 59 min
